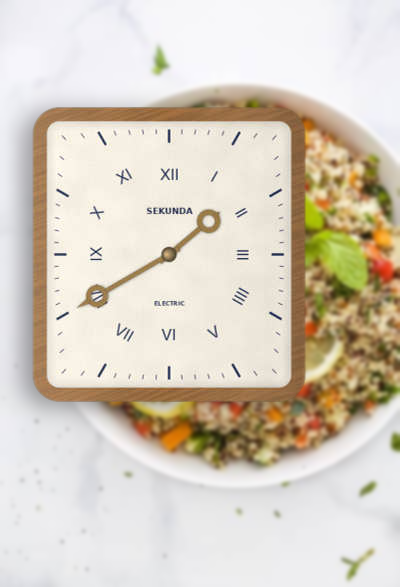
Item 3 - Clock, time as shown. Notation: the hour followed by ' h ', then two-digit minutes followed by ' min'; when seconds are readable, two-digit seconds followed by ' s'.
1 h 40 min
